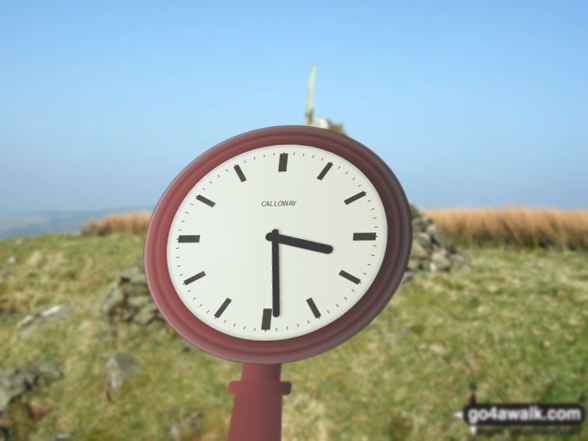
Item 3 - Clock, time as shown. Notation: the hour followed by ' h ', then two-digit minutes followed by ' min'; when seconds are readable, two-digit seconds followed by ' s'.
3 h 29 min
